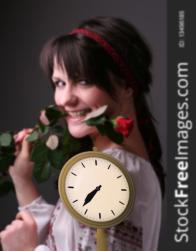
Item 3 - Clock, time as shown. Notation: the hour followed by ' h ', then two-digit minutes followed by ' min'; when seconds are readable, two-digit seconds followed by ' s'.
7 h 37 min
